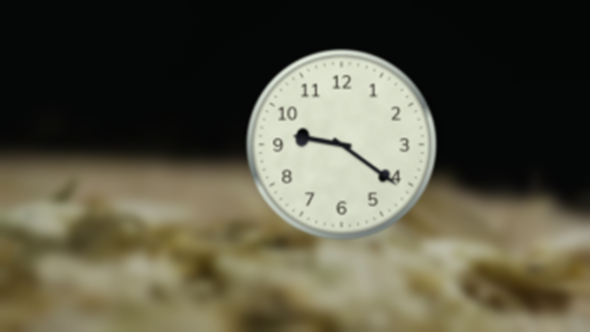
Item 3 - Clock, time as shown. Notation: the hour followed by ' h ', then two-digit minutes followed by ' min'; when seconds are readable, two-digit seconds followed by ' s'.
9 h 21 min
